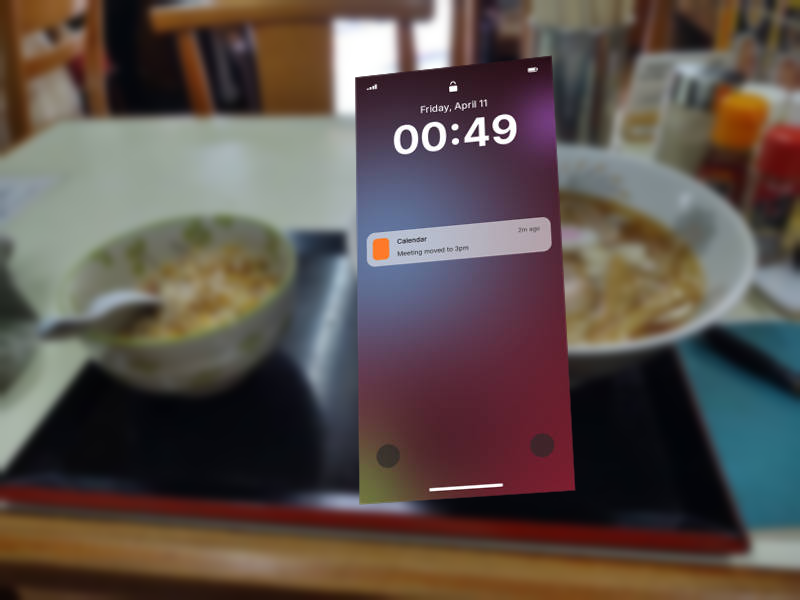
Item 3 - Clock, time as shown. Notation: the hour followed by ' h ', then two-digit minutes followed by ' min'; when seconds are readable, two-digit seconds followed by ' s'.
0 h 49 min
